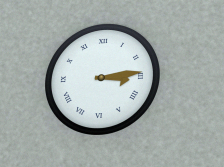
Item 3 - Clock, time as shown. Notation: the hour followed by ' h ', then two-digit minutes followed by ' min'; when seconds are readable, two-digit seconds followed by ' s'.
3 h 14 min
